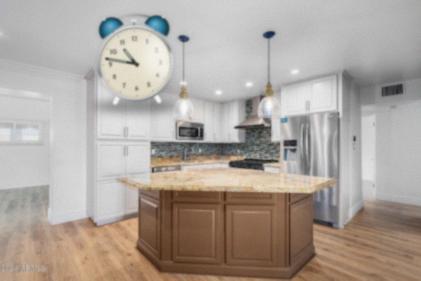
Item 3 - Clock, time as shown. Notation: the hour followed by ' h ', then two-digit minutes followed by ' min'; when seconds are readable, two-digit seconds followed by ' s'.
10 h 47 min
